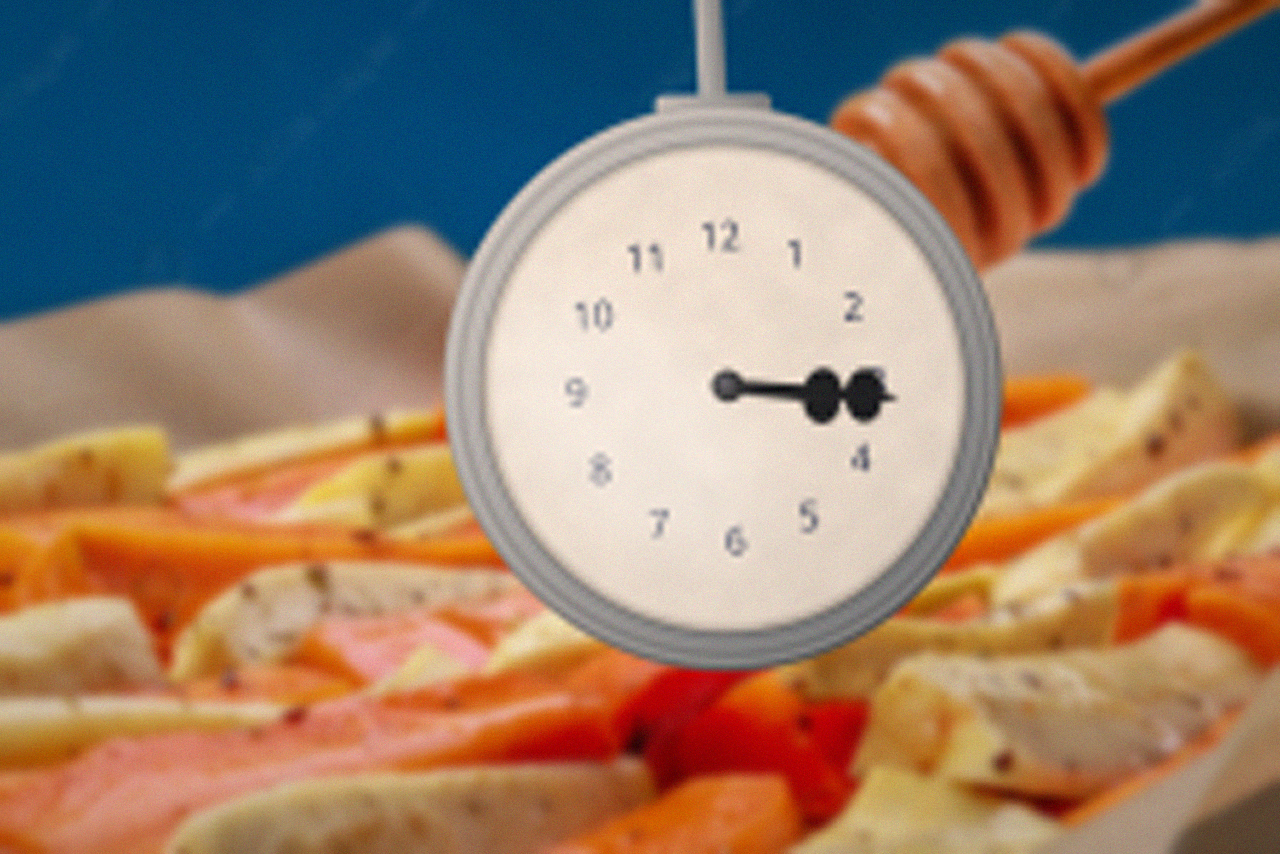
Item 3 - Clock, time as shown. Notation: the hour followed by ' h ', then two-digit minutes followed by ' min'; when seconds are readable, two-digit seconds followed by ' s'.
3 h 16 min
